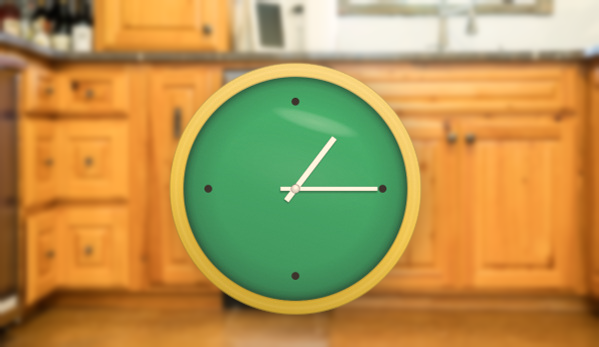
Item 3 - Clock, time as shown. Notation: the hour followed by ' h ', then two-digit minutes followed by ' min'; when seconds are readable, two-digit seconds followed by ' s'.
1 h 15 min
